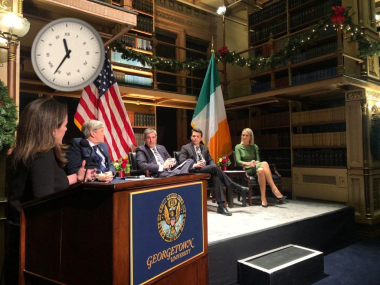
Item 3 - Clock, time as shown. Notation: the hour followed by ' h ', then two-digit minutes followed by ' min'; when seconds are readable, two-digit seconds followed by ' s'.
11 h 36 min
